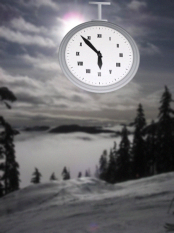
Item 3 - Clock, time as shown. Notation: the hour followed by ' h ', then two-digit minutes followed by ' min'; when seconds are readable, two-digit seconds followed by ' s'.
5 h 53 min
